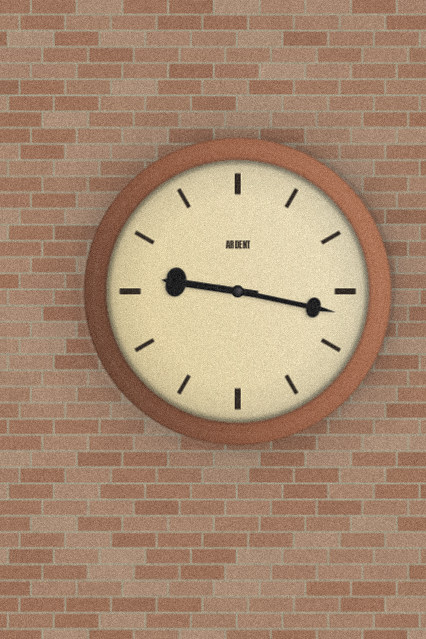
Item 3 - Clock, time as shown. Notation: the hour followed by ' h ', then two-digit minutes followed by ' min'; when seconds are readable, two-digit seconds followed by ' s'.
9 h 17 min
